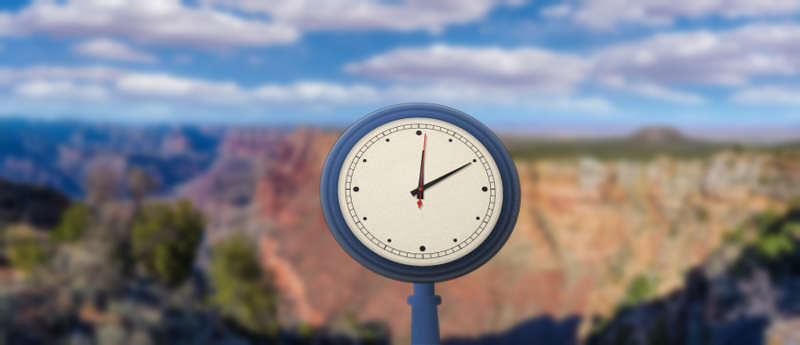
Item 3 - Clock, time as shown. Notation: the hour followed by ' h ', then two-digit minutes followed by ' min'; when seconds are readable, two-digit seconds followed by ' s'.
12 h 10 min 01 s
